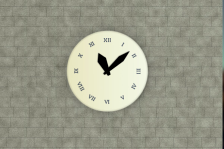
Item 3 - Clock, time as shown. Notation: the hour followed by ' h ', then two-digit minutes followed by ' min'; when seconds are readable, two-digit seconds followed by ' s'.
11 h 08 min
